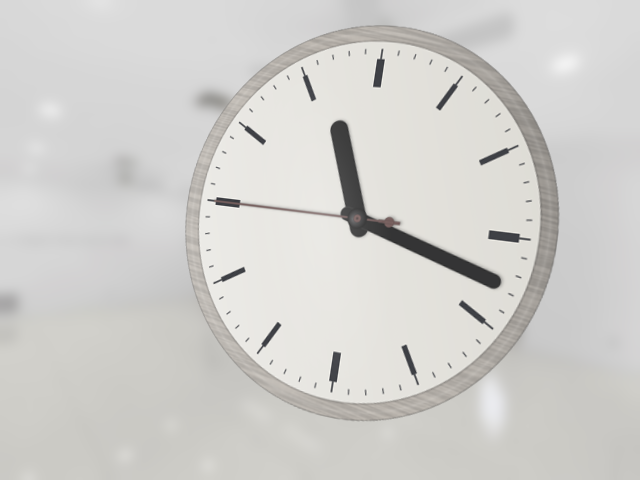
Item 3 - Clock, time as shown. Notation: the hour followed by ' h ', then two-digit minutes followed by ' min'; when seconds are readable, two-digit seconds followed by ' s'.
11 h 17 min 45 s
